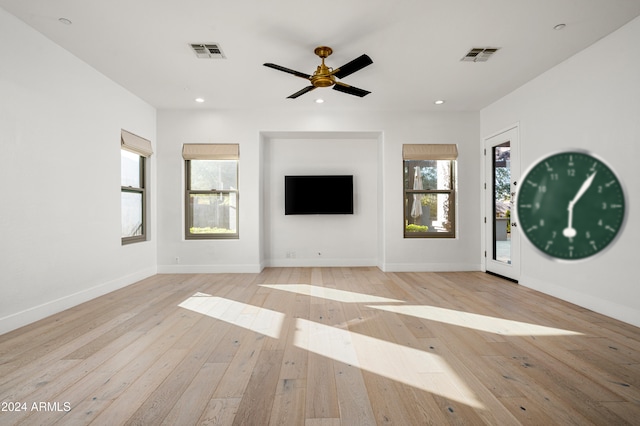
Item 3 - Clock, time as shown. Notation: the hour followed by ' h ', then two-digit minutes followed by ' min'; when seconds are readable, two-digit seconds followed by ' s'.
6 h 06 min
